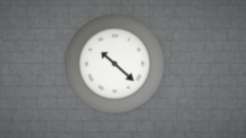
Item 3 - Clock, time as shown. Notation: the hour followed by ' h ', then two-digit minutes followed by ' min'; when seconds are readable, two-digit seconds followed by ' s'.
10 h 22 min
